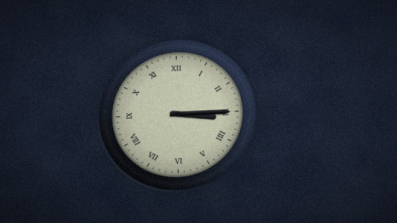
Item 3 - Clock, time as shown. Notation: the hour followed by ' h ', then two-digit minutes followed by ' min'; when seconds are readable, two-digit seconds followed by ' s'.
3 h 15 min
